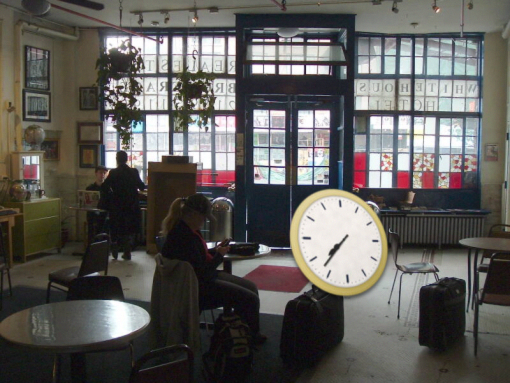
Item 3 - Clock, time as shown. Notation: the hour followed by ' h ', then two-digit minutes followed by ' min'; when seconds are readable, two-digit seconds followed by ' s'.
7 h 37 min
